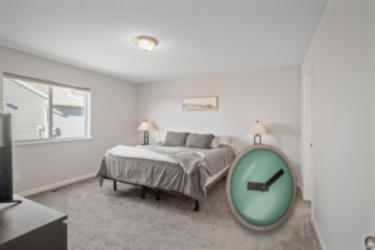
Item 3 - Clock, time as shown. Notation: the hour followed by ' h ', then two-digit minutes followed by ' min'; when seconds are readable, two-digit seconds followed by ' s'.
9 h 09 min
